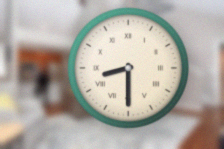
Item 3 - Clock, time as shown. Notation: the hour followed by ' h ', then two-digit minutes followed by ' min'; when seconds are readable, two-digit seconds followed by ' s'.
8 h 30 min
